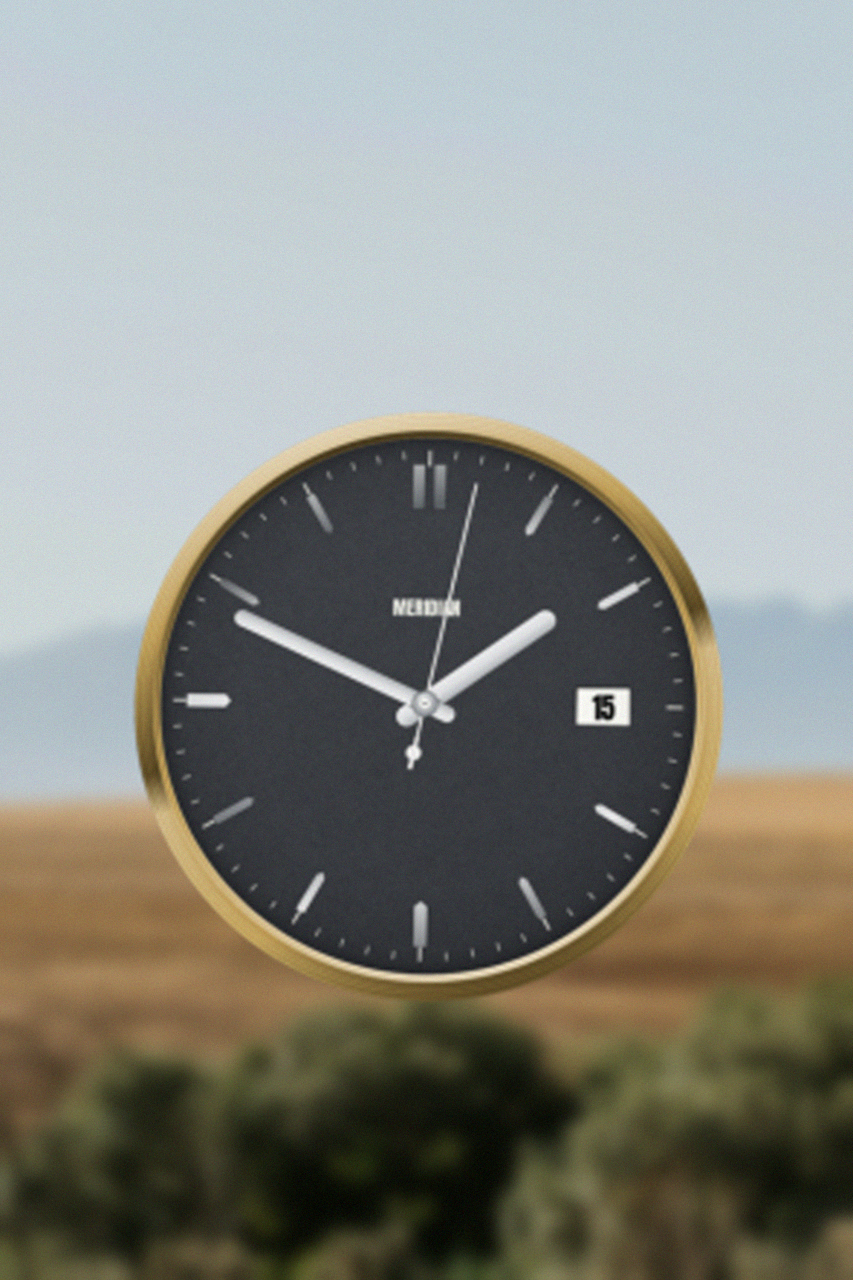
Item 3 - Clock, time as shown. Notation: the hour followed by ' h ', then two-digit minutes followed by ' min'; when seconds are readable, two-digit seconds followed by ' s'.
1 h 49 min 02 s
